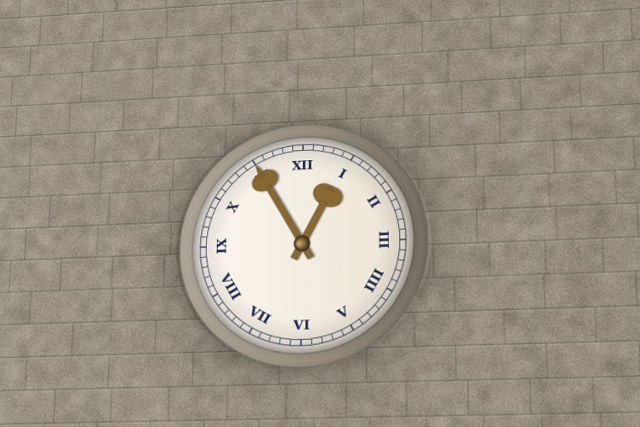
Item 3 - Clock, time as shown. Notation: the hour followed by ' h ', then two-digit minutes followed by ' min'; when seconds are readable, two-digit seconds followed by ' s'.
12 h 55 min
